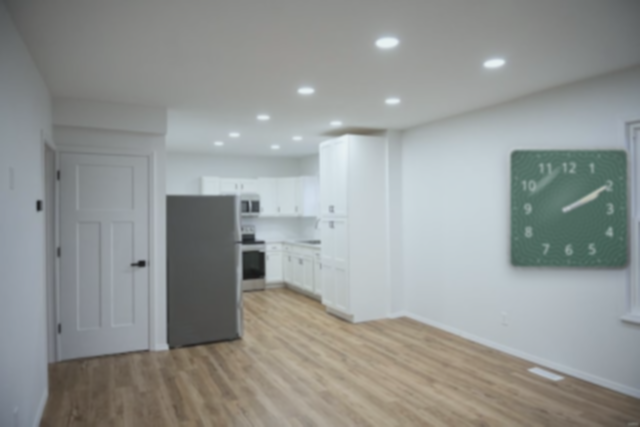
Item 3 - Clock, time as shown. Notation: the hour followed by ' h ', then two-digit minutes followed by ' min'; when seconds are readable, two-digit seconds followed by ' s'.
2 h 10 min
